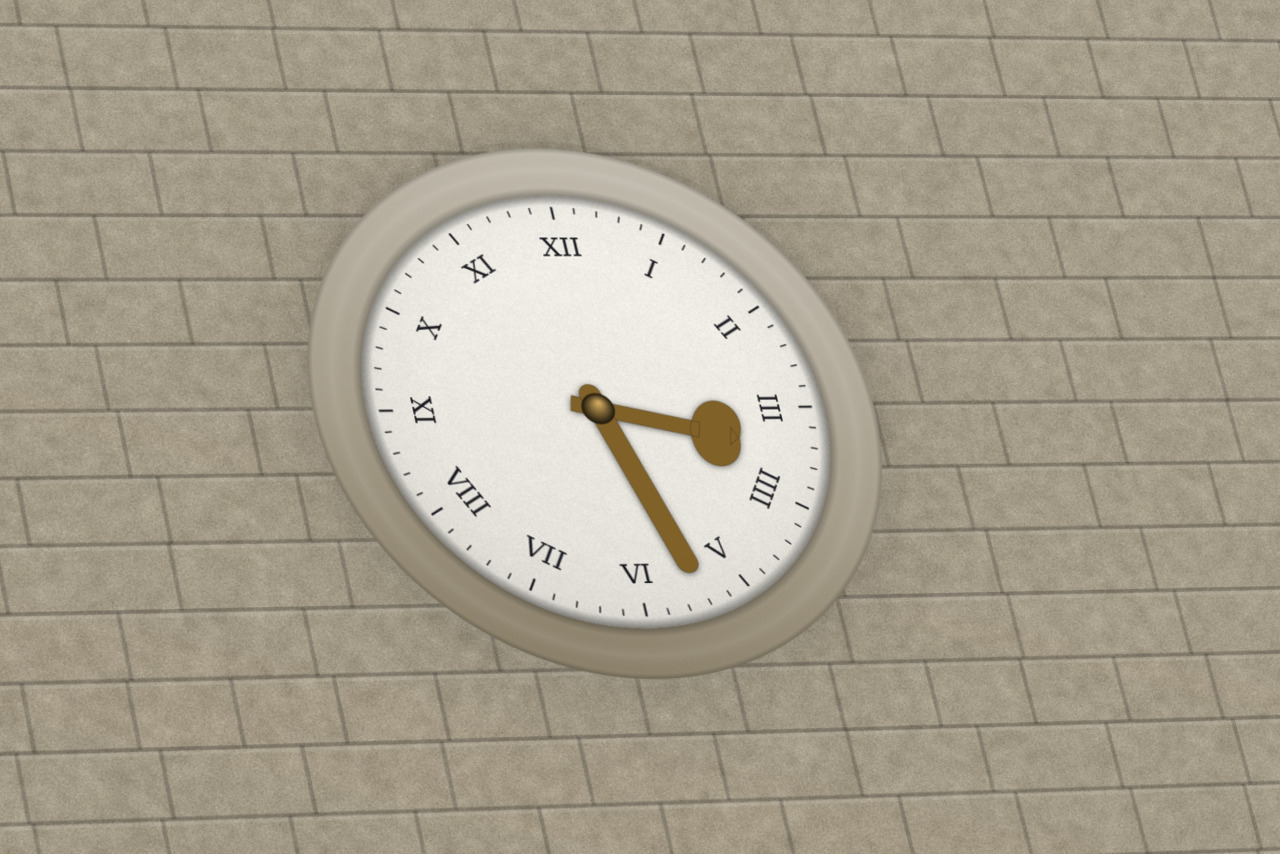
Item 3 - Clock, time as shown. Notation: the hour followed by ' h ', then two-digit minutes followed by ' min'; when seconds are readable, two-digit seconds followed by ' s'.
3 h 27 min
